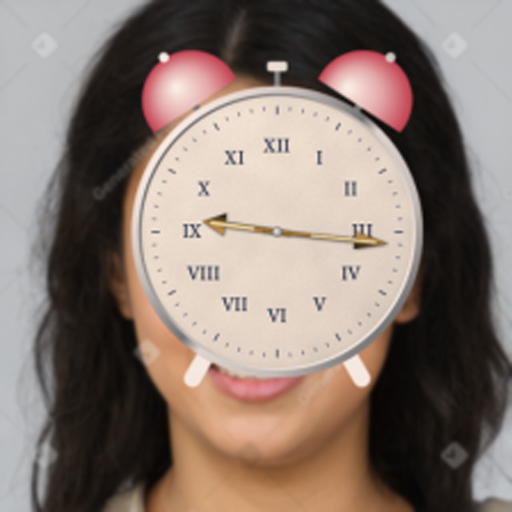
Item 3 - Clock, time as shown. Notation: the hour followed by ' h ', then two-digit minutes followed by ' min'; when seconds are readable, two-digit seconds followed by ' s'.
9 h 16 min
